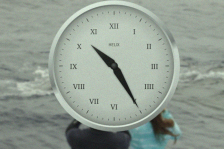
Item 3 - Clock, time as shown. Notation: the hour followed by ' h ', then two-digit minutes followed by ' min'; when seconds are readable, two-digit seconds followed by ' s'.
10 h 25 min
